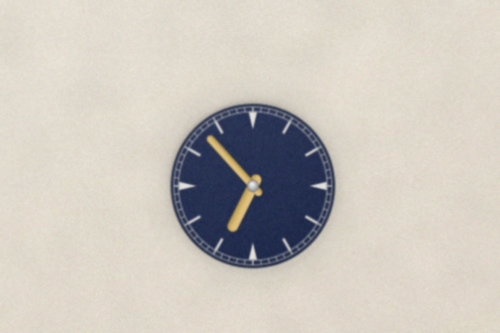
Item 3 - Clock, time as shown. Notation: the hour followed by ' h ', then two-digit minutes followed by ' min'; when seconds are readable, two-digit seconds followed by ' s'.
6 h 53 min
